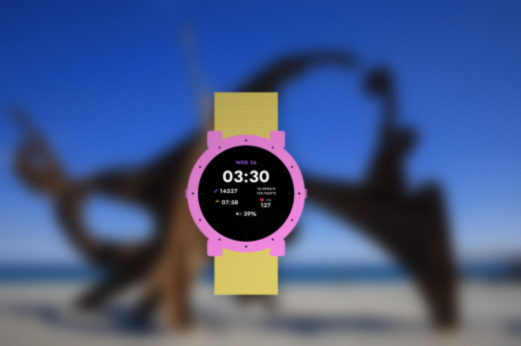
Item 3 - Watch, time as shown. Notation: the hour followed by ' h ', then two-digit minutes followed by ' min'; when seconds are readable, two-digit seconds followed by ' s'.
3 h 30 min
